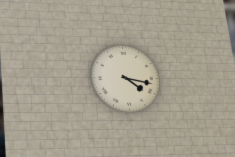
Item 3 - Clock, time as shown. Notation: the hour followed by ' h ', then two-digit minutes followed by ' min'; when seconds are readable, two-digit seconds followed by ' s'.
4 h 17 min
